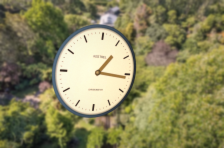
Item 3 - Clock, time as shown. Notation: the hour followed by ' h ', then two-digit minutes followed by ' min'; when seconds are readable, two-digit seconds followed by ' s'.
1 h 16 min
